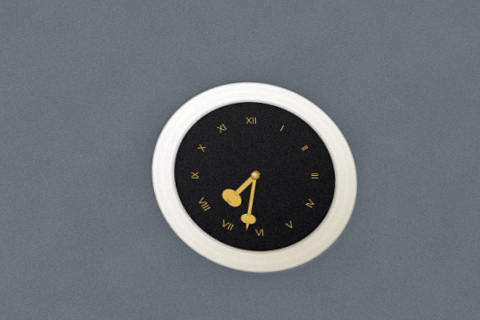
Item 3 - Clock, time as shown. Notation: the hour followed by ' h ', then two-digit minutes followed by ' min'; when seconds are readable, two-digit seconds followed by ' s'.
7 h 32 min
